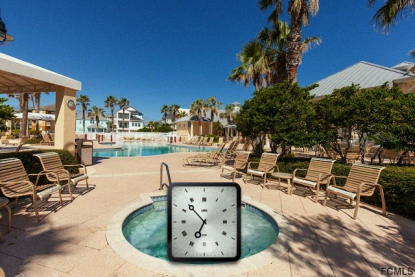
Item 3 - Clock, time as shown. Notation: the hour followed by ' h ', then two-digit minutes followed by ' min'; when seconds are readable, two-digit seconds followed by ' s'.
6 h 53 min
